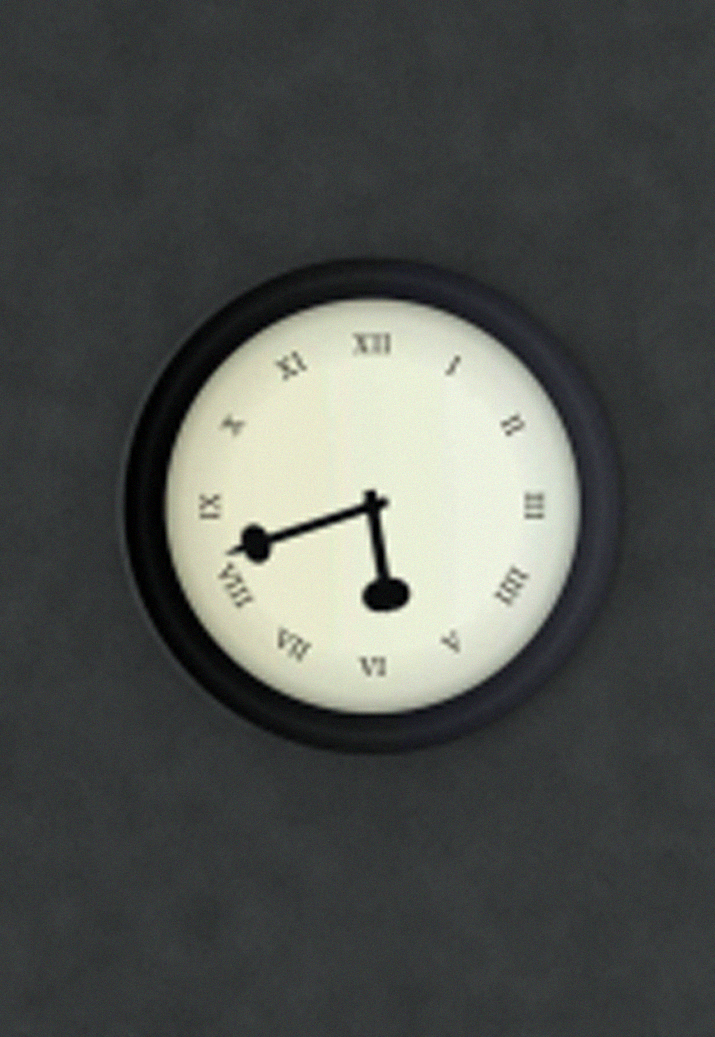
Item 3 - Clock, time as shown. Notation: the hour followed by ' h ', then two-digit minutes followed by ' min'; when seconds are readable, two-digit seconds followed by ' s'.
5 h 42 min
